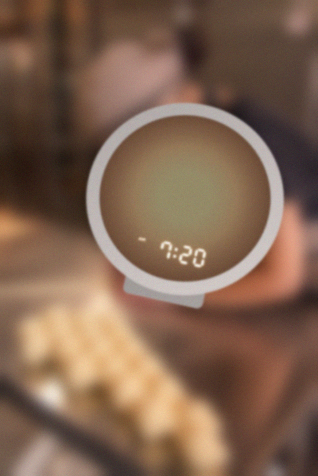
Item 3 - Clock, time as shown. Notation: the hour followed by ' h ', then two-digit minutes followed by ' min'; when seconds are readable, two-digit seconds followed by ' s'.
7 h 20 min
